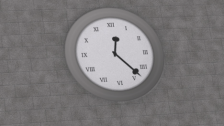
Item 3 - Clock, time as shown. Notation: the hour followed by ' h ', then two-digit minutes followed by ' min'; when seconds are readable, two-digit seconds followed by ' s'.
12 h 23 min
